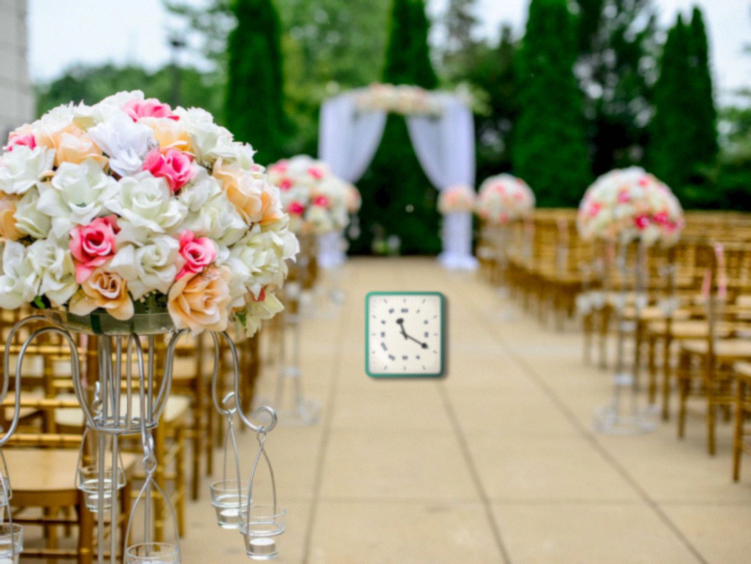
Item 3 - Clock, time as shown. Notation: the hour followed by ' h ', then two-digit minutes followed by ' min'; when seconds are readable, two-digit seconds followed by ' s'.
11 h 20 min
